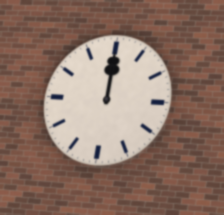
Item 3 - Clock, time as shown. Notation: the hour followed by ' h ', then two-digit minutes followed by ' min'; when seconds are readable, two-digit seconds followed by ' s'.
12 h 00 min
